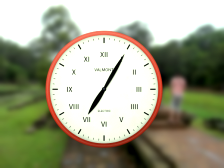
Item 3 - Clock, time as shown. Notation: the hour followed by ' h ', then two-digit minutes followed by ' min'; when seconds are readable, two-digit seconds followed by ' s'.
7 h 05 min
